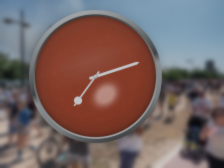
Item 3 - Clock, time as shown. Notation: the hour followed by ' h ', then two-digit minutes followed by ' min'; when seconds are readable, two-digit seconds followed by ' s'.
7 h 12 min
